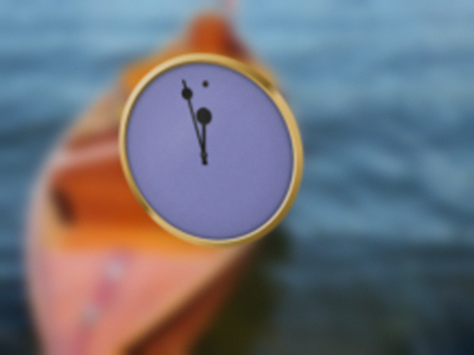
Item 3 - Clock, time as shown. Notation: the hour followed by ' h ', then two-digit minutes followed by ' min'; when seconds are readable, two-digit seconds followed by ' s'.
11 h 57 min
